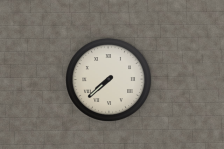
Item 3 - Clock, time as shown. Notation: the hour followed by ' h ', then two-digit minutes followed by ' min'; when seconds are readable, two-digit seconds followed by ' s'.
7 h 38 min
